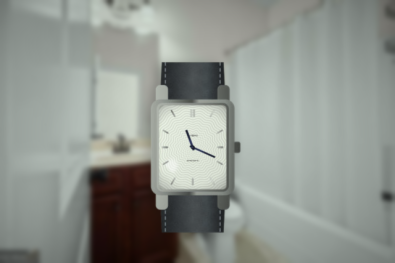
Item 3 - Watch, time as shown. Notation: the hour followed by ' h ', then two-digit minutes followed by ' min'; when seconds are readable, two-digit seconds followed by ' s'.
11 h 19 min
